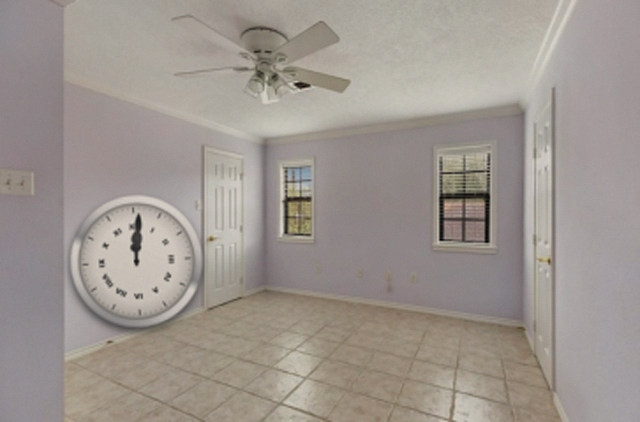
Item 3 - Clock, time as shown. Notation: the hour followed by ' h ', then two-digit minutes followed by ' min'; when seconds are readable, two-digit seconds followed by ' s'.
12 h 01 min
